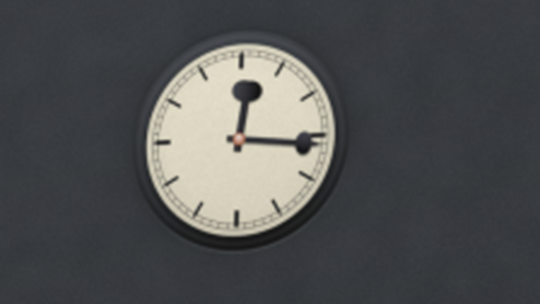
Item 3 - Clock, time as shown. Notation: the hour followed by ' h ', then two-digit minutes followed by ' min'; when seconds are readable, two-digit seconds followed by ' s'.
12 h 16 min
